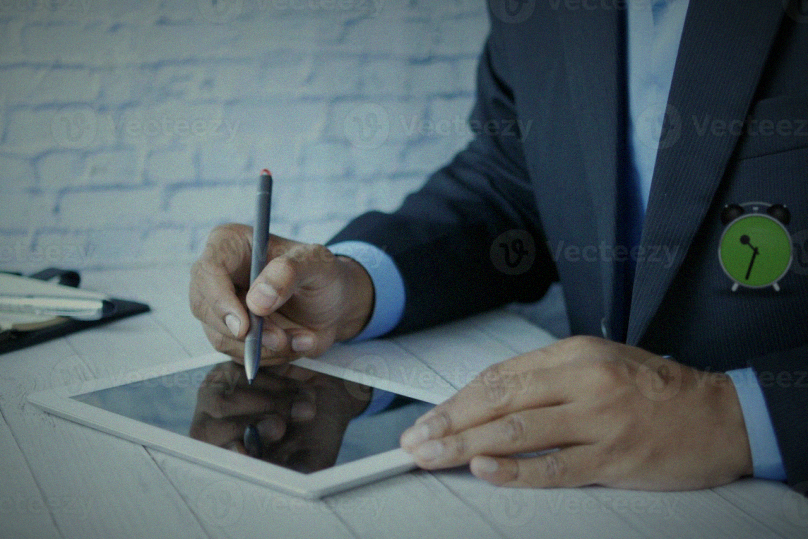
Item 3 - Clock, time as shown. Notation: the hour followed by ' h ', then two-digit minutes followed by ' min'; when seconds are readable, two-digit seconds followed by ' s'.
10 h 33 min
